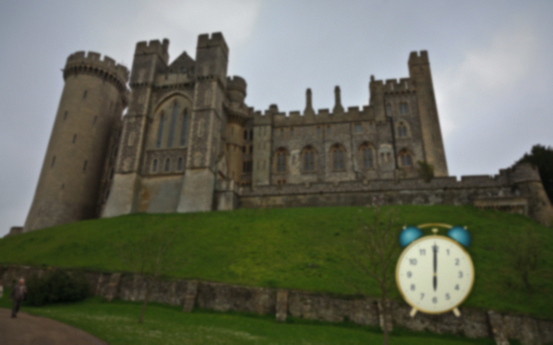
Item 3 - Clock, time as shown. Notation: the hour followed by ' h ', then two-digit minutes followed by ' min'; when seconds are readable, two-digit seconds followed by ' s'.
6 h 00 min
